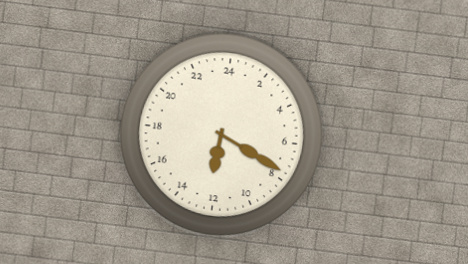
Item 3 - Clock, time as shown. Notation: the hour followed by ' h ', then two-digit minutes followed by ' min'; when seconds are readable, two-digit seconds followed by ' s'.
12 h 19 min
